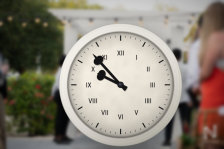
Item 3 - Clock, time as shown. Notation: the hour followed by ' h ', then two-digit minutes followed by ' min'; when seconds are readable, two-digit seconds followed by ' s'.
9 h 53 min
